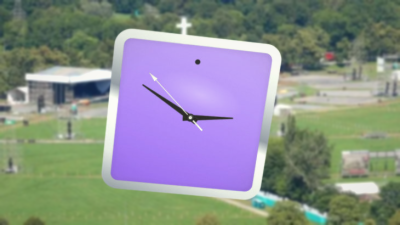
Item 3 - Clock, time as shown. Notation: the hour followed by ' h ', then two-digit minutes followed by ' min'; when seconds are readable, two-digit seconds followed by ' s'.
2 h 49 min 52 s
